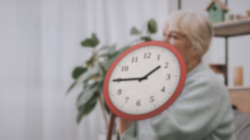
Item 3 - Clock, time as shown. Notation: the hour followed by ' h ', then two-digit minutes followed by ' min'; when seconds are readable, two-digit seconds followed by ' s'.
1 h 45 min
